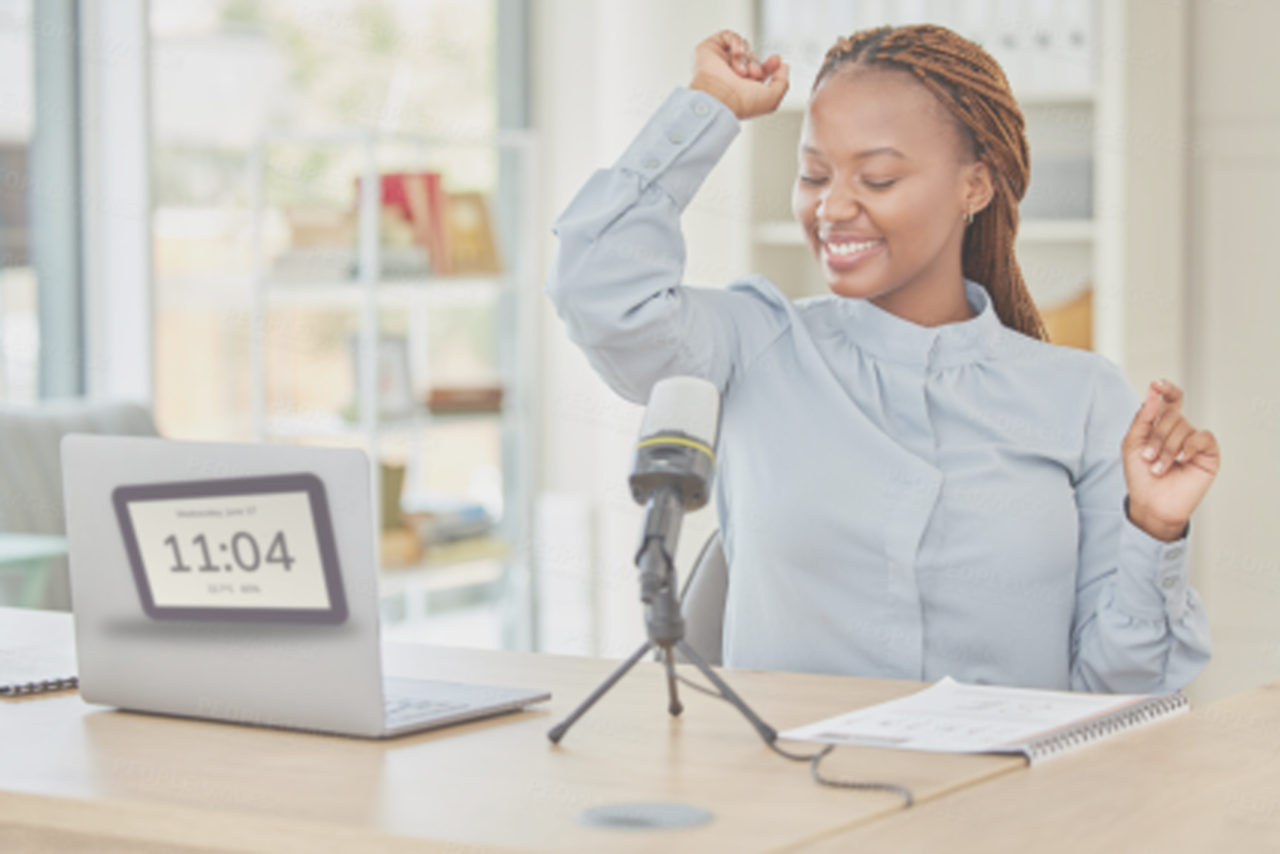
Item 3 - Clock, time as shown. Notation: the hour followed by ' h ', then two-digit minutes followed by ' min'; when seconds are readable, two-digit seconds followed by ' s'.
11 h 04 min
